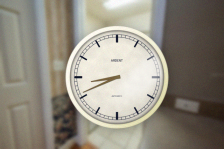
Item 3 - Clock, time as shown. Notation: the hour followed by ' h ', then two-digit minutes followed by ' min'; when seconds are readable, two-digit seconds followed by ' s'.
8 h 41 min
